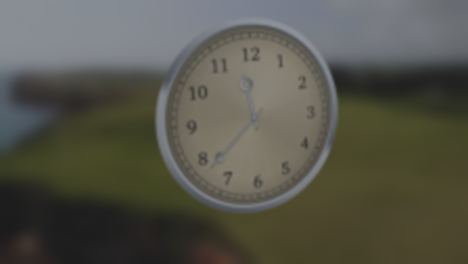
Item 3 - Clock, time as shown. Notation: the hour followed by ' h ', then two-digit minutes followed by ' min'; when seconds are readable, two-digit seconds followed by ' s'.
11 h 38 min
